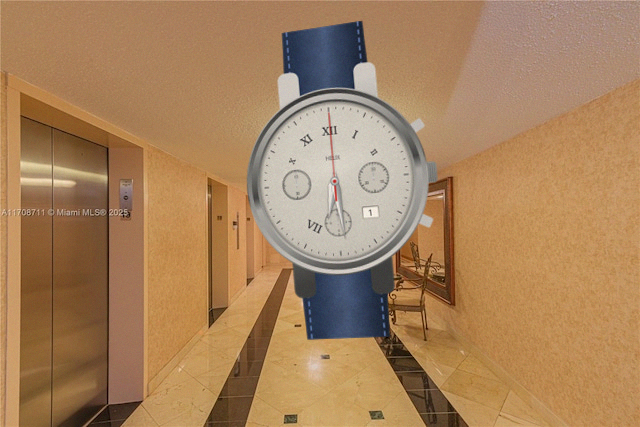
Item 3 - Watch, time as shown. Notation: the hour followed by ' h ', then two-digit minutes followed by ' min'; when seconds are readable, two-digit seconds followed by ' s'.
6 h 29 min
